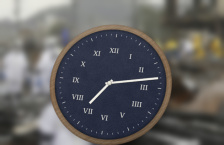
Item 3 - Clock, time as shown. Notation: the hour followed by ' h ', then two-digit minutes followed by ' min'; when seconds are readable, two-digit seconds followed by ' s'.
7 h 13 min
